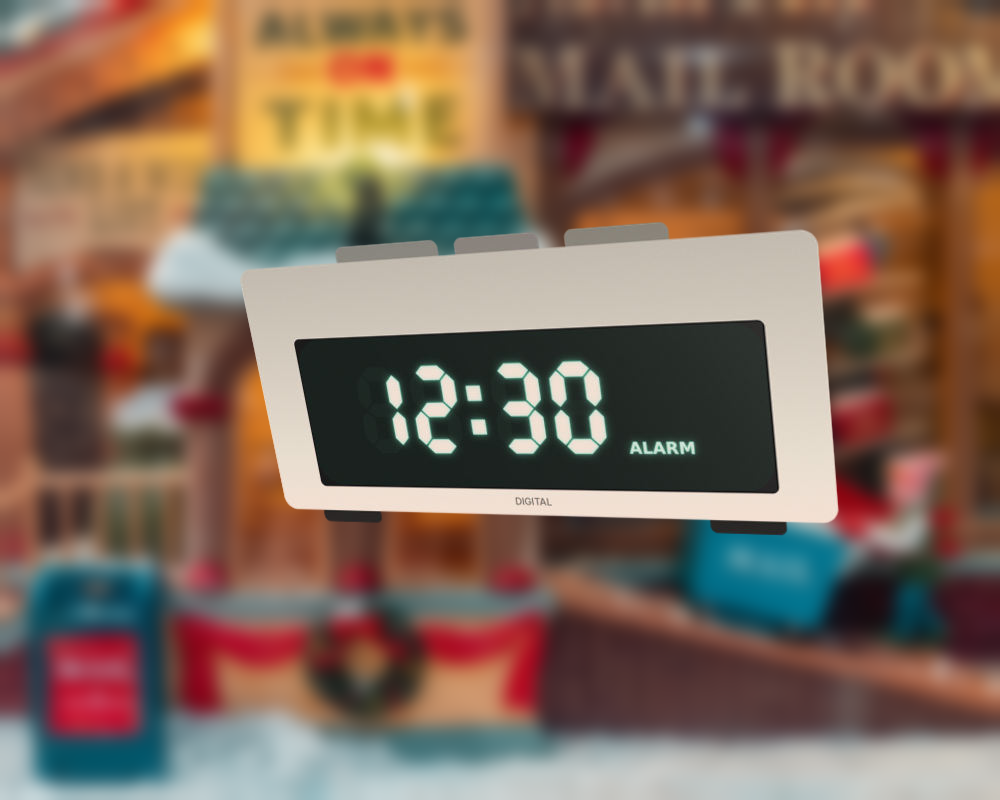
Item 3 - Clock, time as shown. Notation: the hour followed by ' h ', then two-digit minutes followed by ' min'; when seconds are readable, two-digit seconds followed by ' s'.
12 h 30 min
